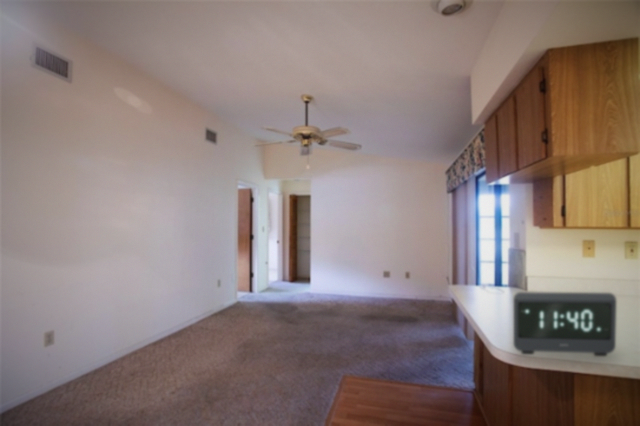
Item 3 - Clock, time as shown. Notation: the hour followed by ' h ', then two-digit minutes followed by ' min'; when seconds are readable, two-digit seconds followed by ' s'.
11 h 40 min
